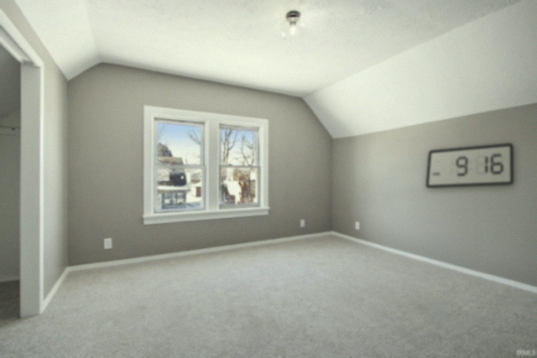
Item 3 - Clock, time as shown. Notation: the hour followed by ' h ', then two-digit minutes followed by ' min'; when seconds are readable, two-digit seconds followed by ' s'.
9 h 16 min
